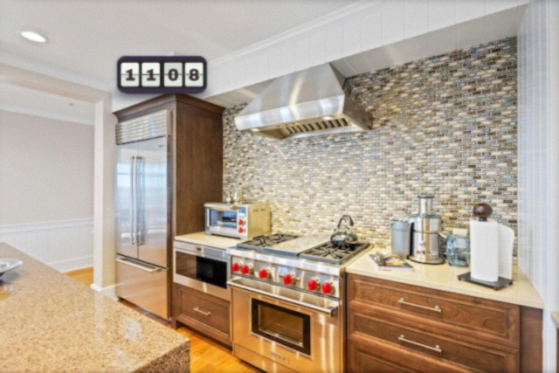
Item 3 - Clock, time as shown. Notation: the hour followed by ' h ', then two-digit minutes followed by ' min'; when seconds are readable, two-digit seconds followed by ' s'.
11 h 08 min
